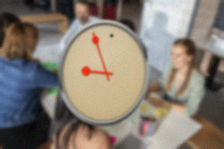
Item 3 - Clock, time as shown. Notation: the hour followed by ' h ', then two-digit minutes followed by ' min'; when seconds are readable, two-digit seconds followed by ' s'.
8 h 55 min
